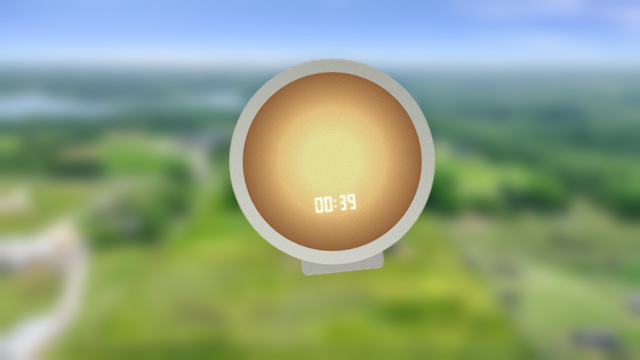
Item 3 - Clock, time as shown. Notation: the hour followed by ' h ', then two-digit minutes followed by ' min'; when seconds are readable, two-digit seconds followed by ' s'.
0 h 39 min
